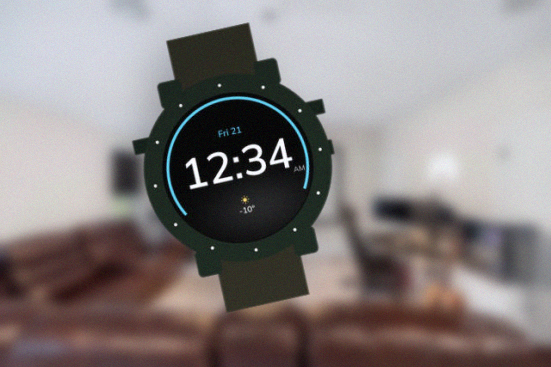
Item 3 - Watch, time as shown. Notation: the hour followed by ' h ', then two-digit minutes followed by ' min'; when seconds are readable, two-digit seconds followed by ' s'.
12 h 34 min
